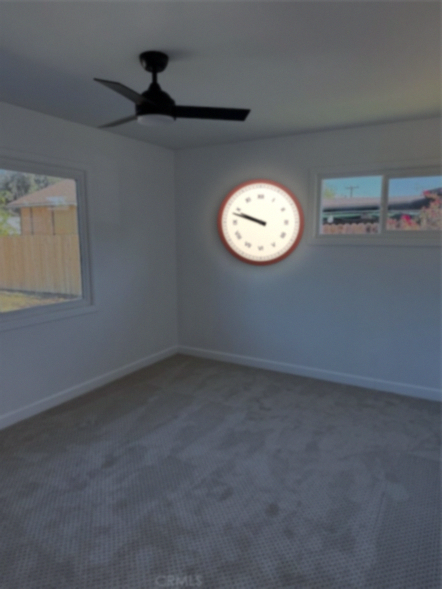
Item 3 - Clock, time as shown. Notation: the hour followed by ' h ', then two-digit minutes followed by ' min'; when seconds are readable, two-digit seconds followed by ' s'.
9 h 48 min
